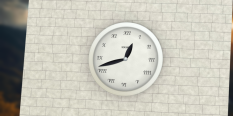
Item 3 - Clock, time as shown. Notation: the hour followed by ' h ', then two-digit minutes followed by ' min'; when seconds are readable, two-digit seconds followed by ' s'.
12 h 42 min
